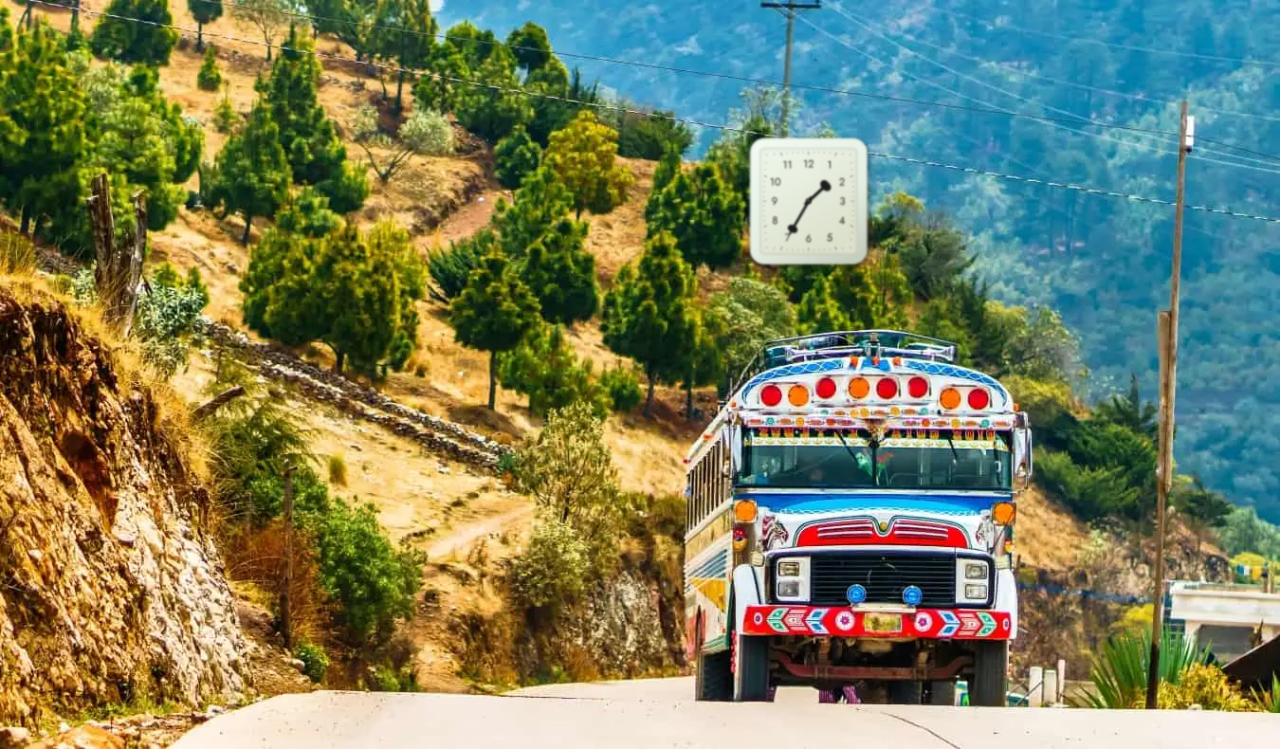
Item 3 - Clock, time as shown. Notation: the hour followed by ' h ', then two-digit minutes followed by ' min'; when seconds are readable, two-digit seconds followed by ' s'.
1 h 35 min
